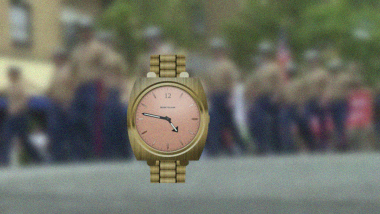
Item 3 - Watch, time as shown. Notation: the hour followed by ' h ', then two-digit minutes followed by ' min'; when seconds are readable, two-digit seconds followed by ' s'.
4 h 47 min
